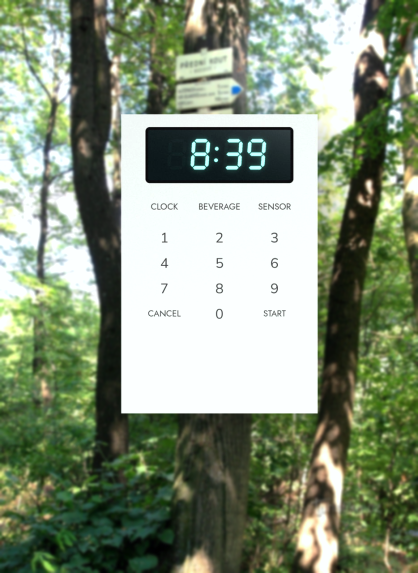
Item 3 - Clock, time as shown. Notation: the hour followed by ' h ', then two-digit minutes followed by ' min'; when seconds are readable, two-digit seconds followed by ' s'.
8 h 39 min
